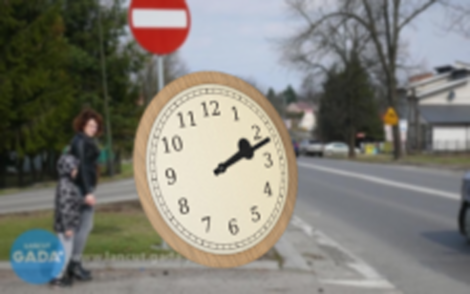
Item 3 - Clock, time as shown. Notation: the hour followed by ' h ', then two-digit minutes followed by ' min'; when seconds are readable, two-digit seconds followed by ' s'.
2 h 12 min
